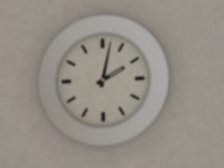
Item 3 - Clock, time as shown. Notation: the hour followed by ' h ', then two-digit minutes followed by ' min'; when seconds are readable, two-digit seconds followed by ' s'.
2 h 02 min
